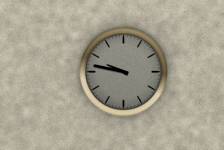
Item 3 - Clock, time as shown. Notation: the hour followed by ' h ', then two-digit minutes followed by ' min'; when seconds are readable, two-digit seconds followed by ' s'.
9 h 47 min
